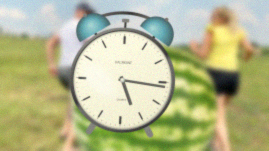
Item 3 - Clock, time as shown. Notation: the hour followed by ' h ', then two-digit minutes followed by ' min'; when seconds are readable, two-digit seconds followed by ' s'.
5 h 16 min
